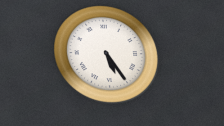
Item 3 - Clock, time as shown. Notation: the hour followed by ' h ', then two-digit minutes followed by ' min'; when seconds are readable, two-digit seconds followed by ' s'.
5 h 25 min
